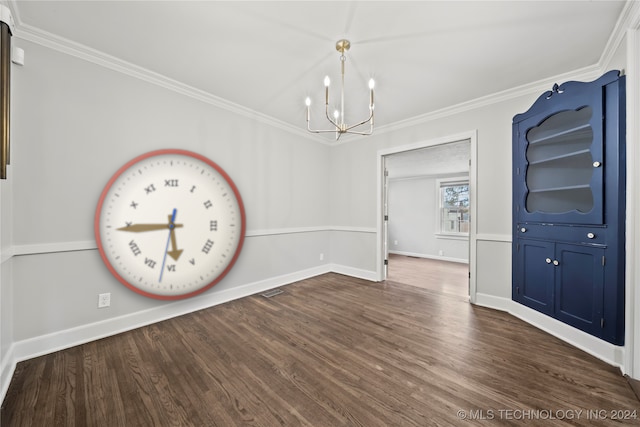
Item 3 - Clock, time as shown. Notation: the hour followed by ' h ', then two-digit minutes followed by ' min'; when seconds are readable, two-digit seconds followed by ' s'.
5 h 44 min 32 s
